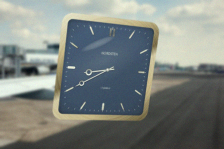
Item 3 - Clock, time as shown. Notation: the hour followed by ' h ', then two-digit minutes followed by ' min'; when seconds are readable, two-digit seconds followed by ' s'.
8 h 40 min
